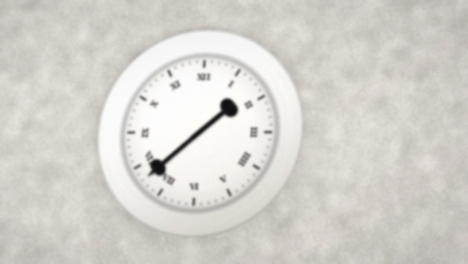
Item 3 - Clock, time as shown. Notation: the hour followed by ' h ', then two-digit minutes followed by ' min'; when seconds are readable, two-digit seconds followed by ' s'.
1 h 38 min
